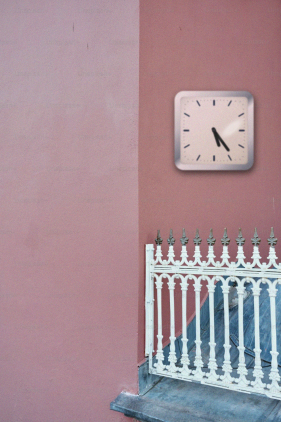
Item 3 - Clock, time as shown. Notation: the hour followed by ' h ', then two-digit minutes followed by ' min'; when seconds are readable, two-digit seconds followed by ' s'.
5 h 24 min
